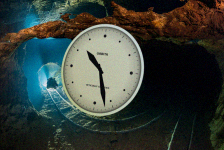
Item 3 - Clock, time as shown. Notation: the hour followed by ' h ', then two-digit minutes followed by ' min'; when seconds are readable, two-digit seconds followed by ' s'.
10 h 27 min
